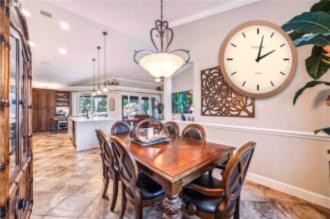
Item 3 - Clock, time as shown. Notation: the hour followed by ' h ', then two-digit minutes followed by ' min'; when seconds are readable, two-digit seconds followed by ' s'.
2 h 02 min
